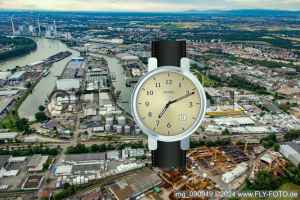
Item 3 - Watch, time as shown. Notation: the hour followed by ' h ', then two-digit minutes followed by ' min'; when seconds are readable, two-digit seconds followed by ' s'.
7 h 11 min
